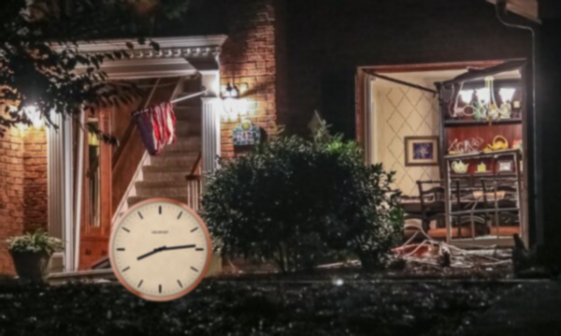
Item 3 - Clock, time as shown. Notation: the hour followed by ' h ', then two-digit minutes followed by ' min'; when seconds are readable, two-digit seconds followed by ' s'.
8 h 14 min
